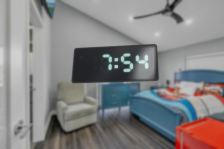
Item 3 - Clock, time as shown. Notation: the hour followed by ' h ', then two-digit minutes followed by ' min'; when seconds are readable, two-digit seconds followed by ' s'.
7 h 54 min
